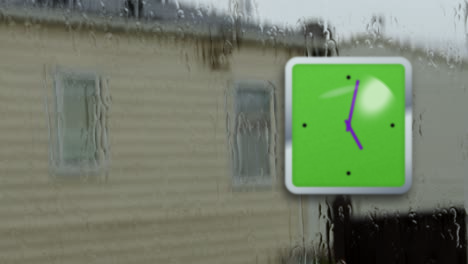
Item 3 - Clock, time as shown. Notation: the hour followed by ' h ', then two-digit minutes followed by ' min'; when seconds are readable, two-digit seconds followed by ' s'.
5 h 02 min
